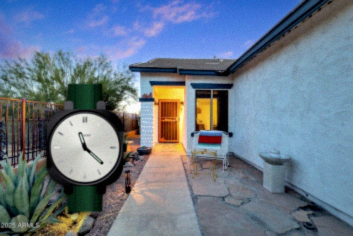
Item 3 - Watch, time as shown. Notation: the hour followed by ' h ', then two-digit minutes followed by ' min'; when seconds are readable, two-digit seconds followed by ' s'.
11 h 22 min
